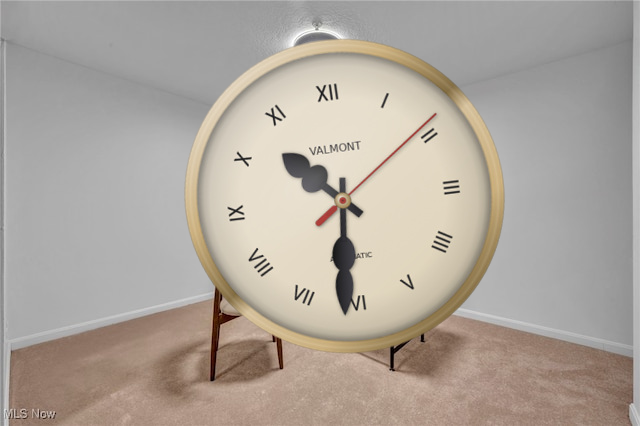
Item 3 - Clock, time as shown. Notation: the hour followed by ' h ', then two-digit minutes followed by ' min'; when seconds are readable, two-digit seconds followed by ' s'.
10 h 31 min 09 s
